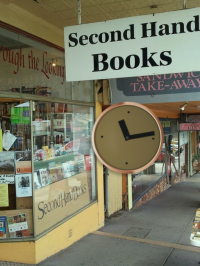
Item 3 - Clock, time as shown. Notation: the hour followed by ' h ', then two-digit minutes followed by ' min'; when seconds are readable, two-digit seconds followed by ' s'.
11 h 13 min
